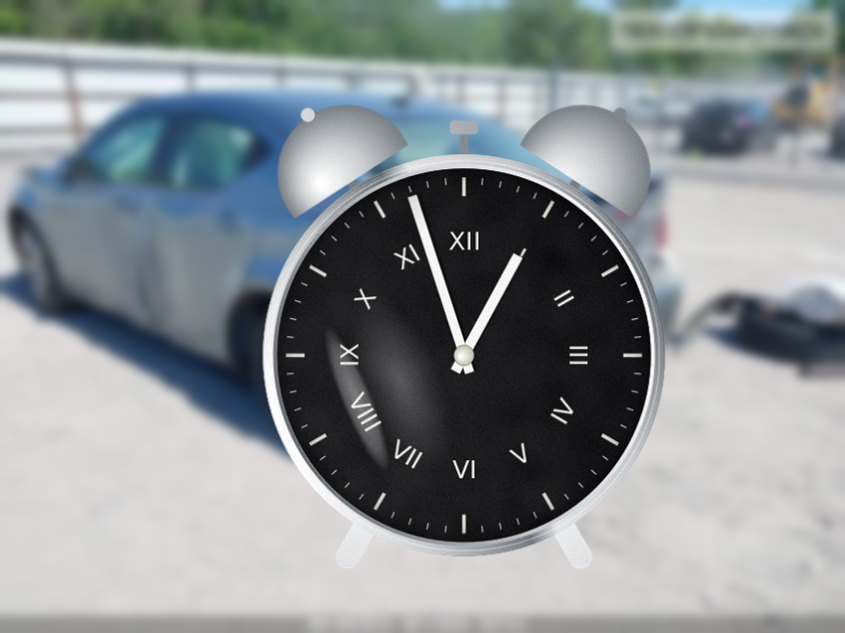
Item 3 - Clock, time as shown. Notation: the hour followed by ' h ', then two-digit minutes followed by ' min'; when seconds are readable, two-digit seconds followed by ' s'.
12 h 57 min
